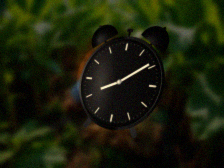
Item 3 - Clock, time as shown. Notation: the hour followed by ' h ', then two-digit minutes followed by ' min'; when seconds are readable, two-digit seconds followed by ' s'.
8 h 09 min
